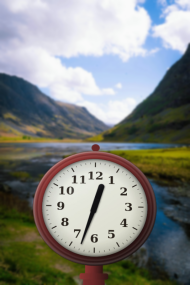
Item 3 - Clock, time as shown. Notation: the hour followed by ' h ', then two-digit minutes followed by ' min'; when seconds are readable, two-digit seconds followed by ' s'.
12 h 33 min
